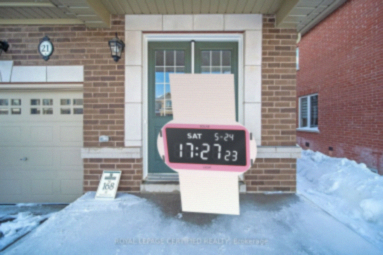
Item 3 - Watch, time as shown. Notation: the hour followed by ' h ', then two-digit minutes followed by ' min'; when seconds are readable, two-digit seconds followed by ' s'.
17 h 27 min 23 s
